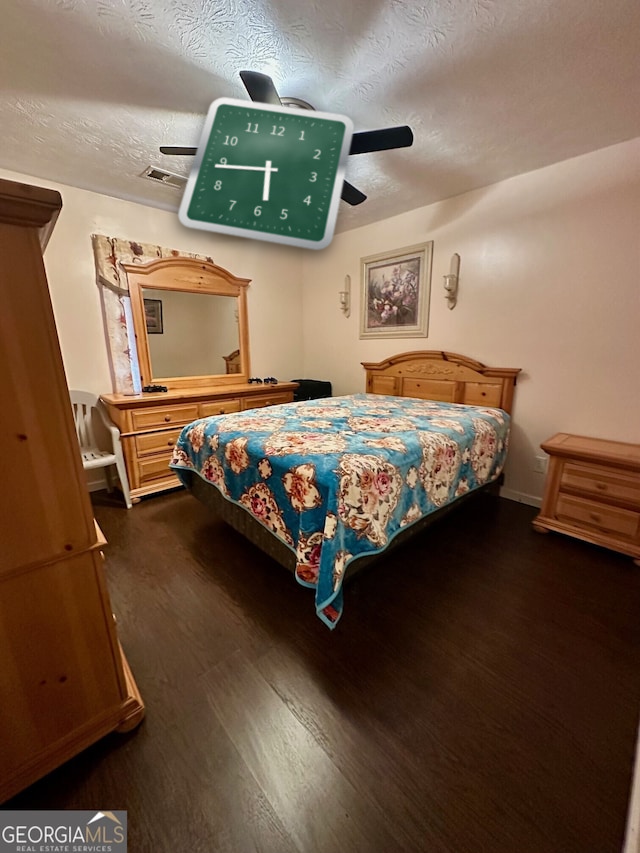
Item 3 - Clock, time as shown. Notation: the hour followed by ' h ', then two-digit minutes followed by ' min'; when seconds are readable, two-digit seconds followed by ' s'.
5 h 44 min
